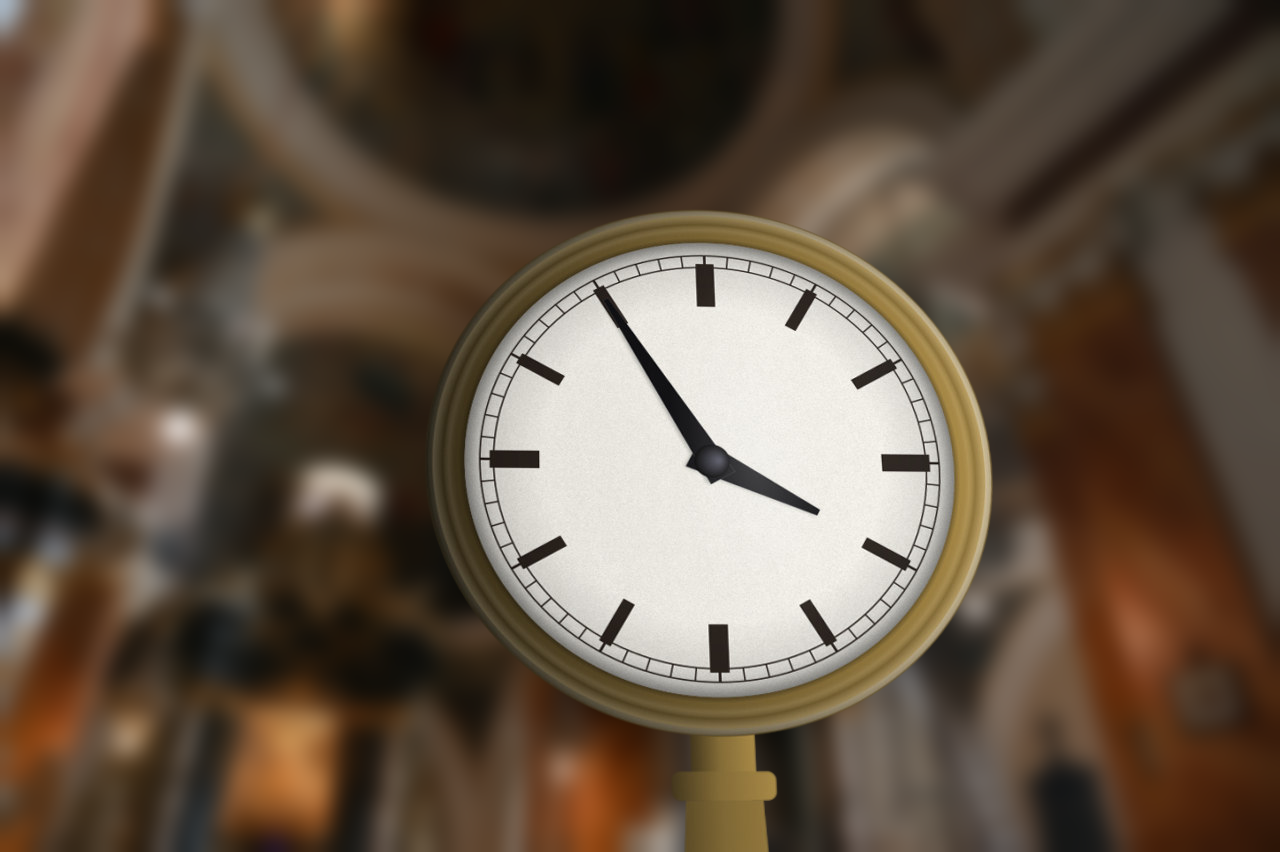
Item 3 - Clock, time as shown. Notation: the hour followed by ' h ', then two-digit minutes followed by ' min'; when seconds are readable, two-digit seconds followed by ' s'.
3 h 55 min
